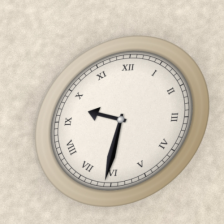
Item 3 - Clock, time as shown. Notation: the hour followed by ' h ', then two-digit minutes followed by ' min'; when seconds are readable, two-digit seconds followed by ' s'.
9 h 31 min
